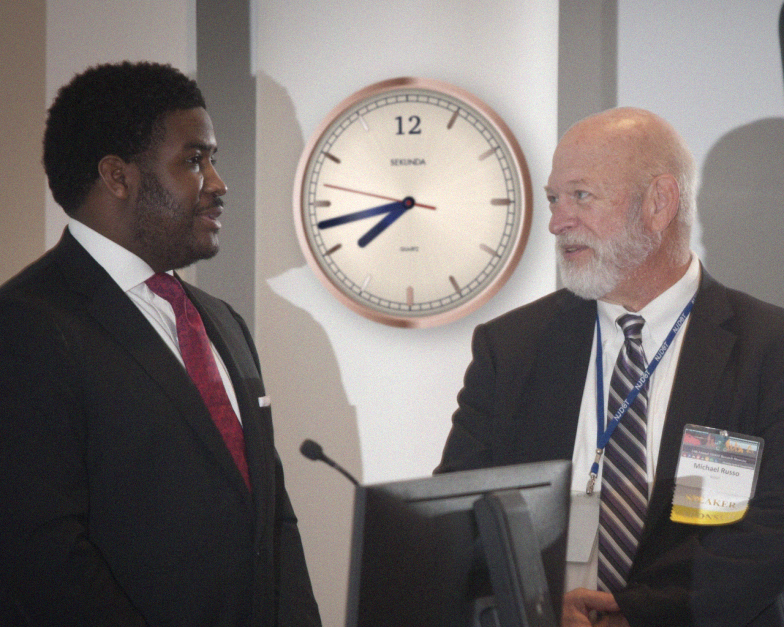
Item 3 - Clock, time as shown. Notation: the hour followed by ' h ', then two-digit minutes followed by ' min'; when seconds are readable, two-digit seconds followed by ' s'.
7 h 42 min 47 s
